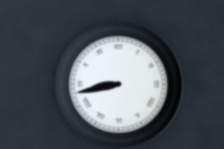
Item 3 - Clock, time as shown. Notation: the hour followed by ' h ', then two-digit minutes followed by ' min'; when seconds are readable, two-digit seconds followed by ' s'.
8 h 43 min
